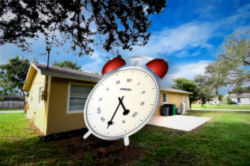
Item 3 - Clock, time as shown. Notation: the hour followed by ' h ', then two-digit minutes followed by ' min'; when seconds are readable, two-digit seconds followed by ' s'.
4 h 31 min
